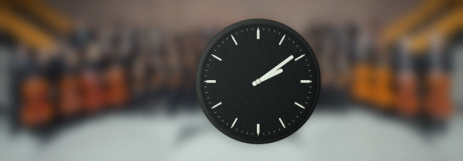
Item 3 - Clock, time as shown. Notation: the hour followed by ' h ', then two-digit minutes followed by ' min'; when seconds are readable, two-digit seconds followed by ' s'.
2 h 09 min
